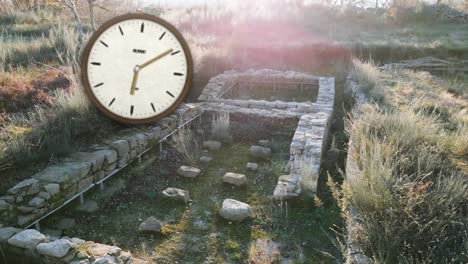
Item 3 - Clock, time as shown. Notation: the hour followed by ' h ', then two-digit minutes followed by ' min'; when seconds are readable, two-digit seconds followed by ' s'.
6 h 09 min
